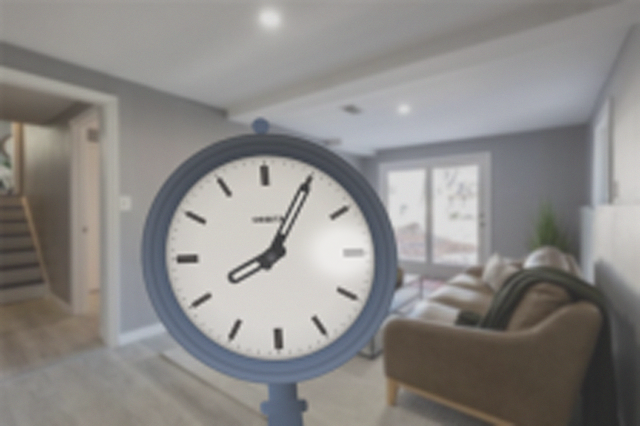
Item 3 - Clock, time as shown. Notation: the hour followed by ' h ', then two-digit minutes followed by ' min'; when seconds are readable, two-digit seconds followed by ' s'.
8 h 05 min
